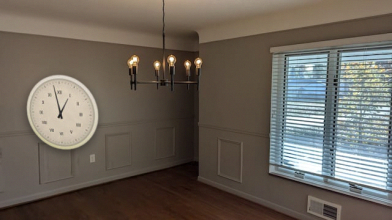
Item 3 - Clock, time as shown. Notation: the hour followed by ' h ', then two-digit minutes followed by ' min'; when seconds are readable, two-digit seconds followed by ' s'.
12 h 58 min
